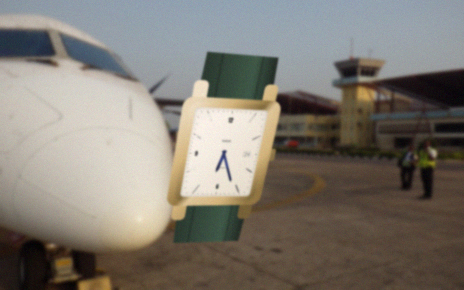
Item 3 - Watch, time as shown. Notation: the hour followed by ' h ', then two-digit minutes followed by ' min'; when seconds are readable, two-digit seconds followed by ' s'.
6 h 26 min
